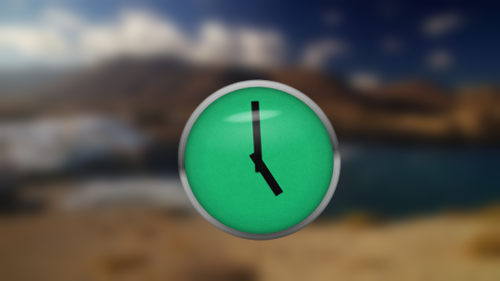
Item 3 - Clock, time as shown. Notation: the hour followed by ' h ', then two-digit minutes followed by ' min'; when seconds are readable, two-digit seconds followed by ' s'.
5 h 00 min
